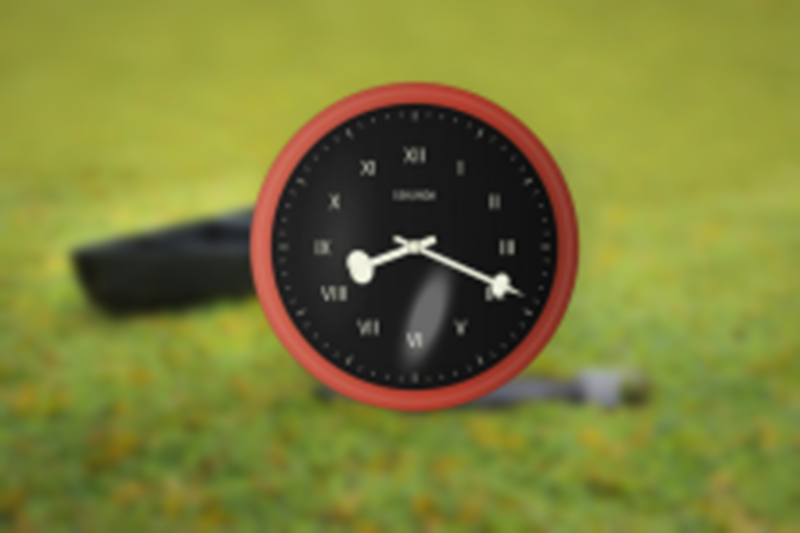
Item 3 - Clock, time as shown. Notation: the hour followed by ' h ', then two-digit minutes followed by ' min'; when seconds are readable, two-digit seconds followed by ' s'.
8 h 19 min
